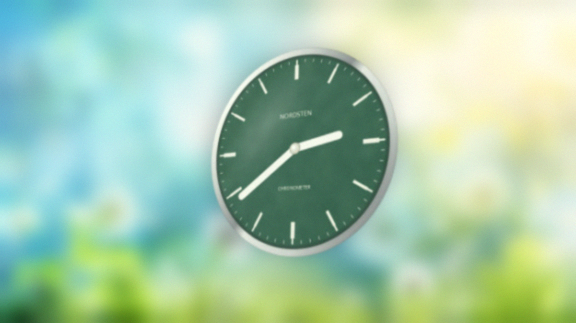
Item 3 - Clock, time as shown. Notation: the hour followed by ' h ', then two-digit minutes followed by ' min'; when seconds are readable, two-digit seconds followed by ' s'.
2 h 39 min
